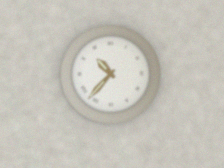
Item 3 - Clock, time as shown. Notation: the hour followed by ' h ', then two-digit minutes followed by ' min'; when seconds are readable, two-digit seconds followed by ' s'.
10 h 37 min
